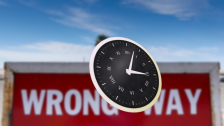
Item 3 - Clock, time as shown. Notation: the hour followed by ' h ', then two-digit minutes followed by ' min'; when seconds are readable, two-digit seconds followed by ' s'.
3 h 03 min
